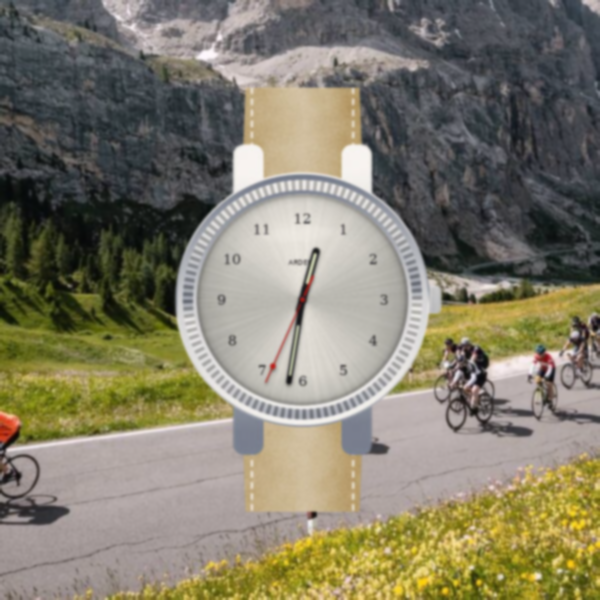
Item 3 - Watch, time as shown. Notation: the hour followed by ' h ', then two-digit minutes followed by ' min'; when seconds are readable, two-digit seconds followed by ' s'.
12 h 31 min 34 s
